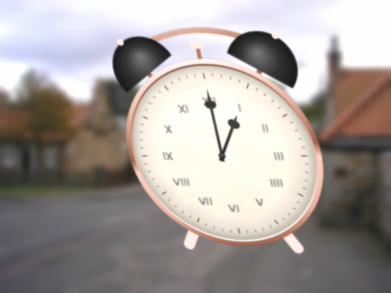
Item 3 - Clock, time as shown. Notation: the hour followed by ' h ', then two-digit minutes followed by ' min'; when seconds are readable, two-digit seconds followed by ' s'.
1 h 00 min
